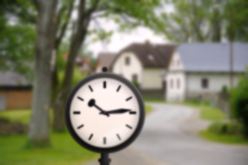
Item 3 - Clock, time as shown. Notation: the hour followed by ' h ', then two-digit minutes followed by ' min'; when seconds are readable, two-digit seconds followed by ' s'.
10 h 14 min
